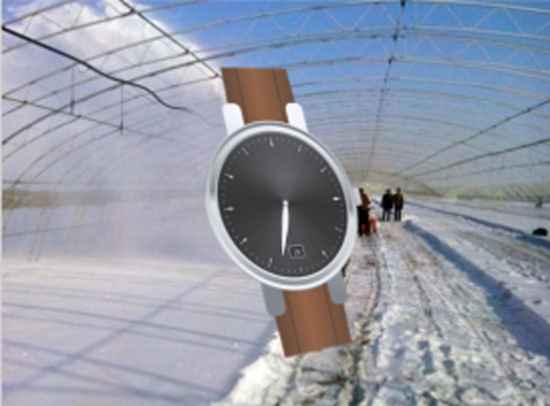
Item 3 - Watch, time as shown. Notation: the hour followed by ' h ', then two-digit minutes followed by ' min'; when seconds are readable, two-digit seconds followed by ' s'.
6 h 33 min
